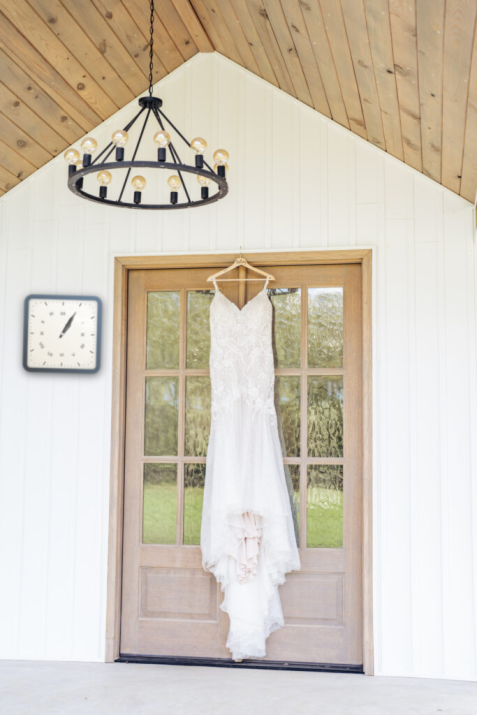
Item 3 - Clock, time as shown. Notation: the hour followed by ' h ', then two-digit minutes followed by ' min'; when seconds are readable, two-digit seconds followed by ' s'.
1 h 05 min
